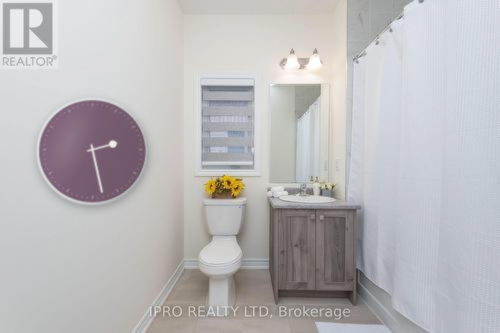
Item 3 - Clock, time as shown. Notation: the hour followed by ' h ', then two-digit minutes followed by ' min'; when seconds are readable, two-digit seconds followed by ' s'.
2 h 28 min
